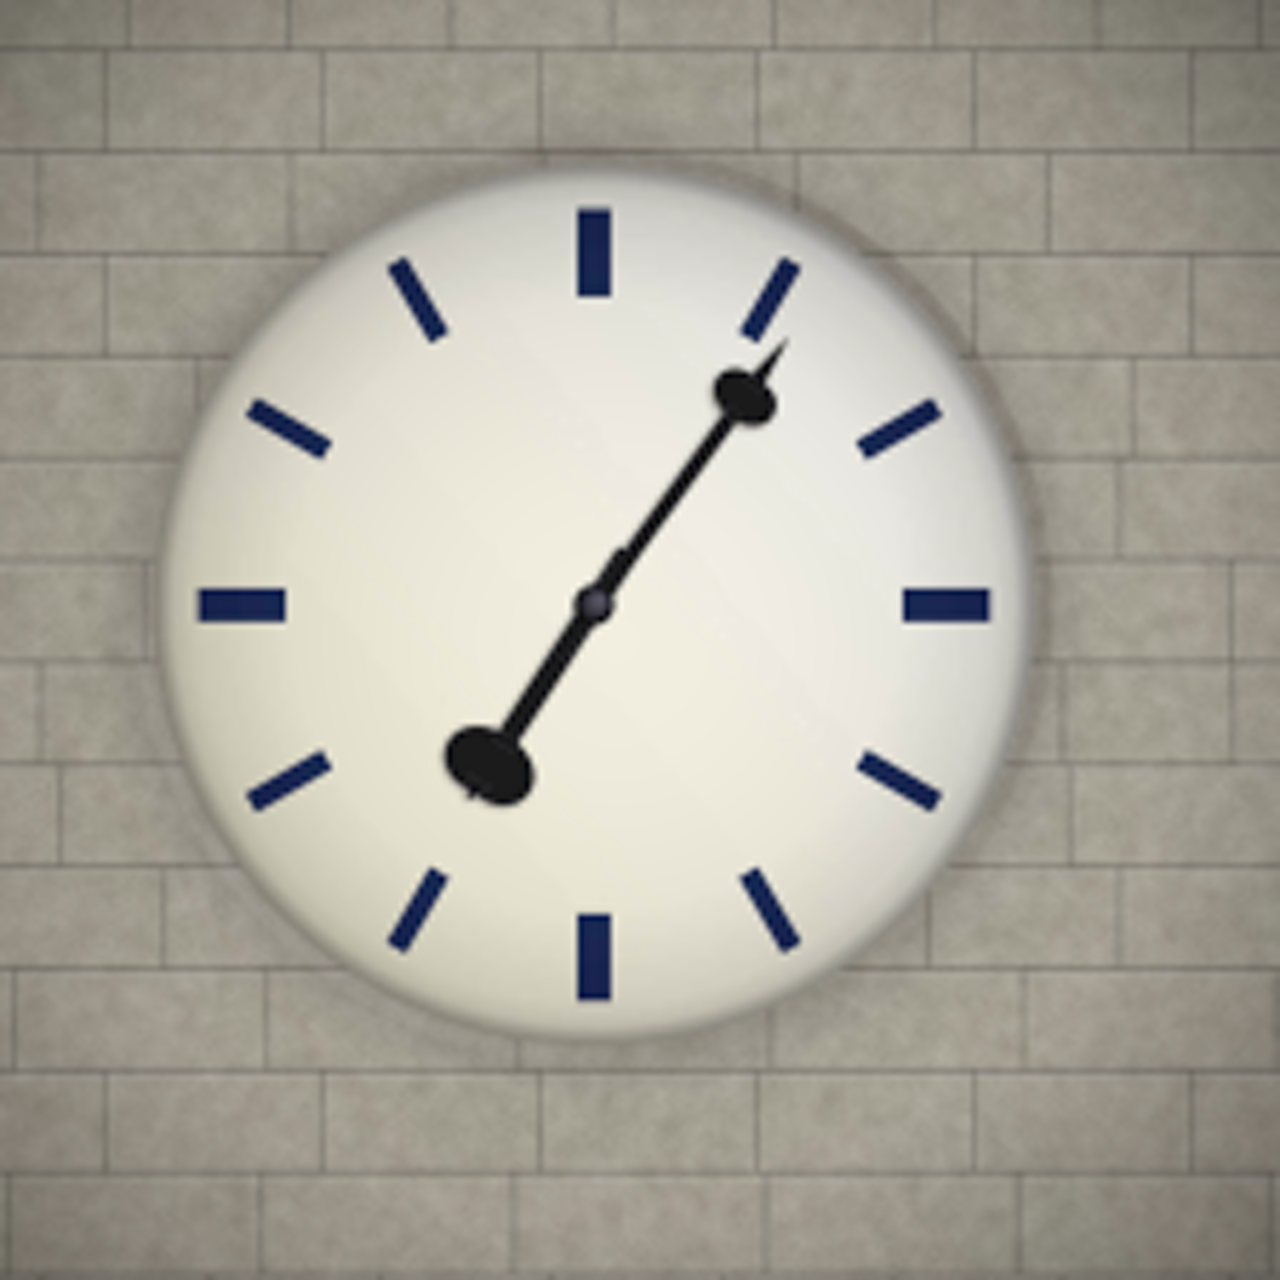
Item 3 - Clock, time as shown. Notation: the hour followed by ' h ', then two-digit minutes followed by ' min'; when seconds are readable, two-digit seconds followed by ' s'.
7 h 06 min
